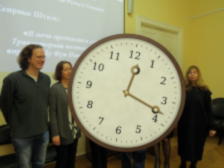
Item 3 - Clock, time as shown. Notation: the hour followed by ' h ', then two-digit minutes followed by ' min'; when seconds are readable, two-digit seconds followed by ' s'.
12 h 18 min
